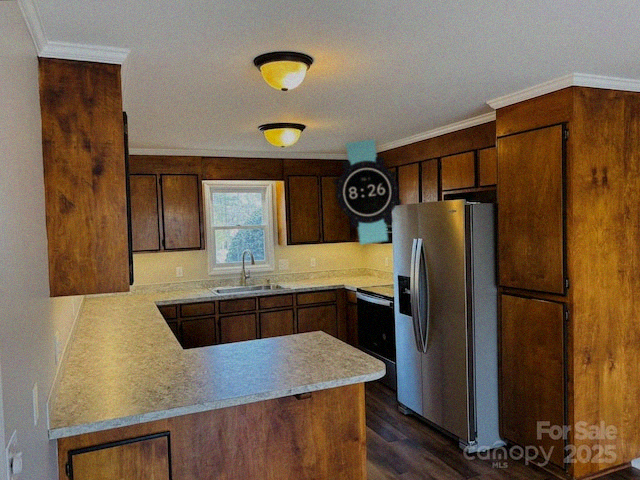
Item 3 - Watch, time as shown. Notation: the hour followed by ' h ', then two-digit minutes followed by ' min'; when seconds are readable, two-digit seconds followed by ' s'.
8 h 26 min
